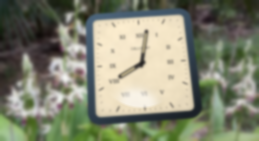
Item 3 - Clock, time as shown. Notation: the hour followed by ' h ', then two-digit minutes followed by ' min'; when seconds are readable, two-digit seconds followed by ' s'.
8 h 02 min
